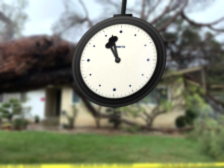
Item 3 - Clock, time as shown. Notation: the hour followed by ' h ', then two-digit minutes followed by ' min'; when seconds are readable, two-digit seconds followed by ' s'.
10 h 57 min
